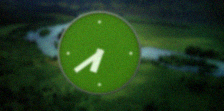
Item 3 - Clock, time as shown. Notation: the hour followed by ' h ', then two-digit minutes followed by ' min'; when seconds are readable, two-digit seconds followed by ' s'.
6 h 39 min
